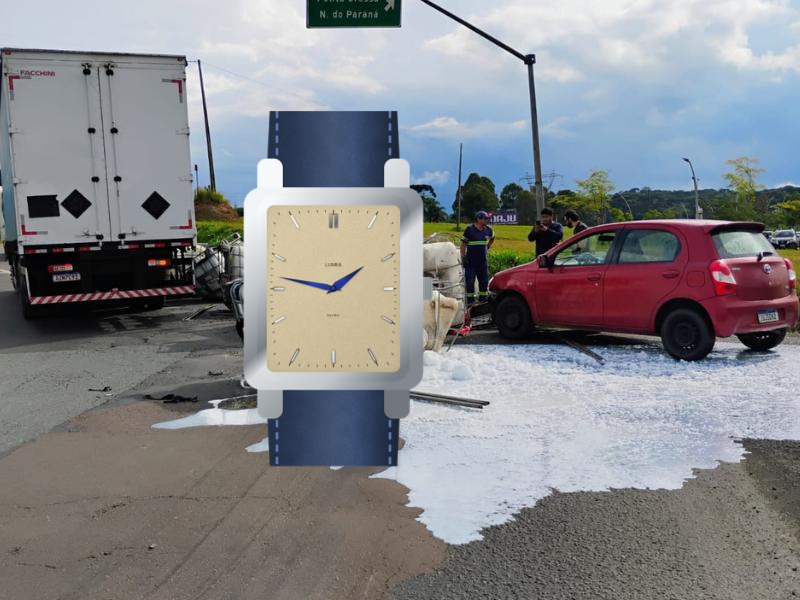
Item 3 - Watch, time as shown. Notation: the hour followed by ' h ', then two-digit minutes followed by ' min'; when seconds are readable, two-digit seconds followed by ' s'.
1 h 47 min
